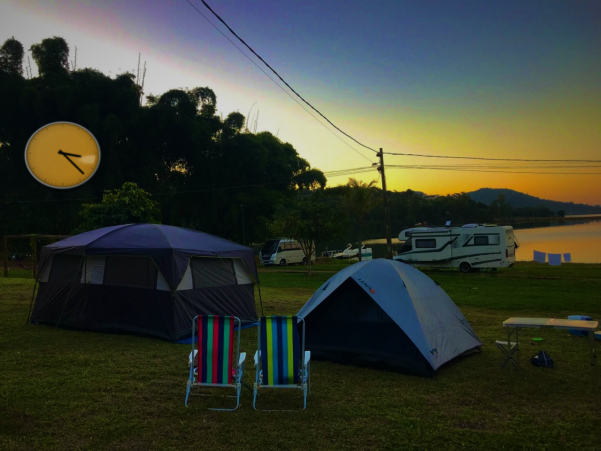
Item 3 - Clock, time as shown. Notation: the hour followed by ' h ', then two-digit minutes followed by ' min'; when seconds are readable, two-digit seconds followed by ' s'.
3 h 23 min
